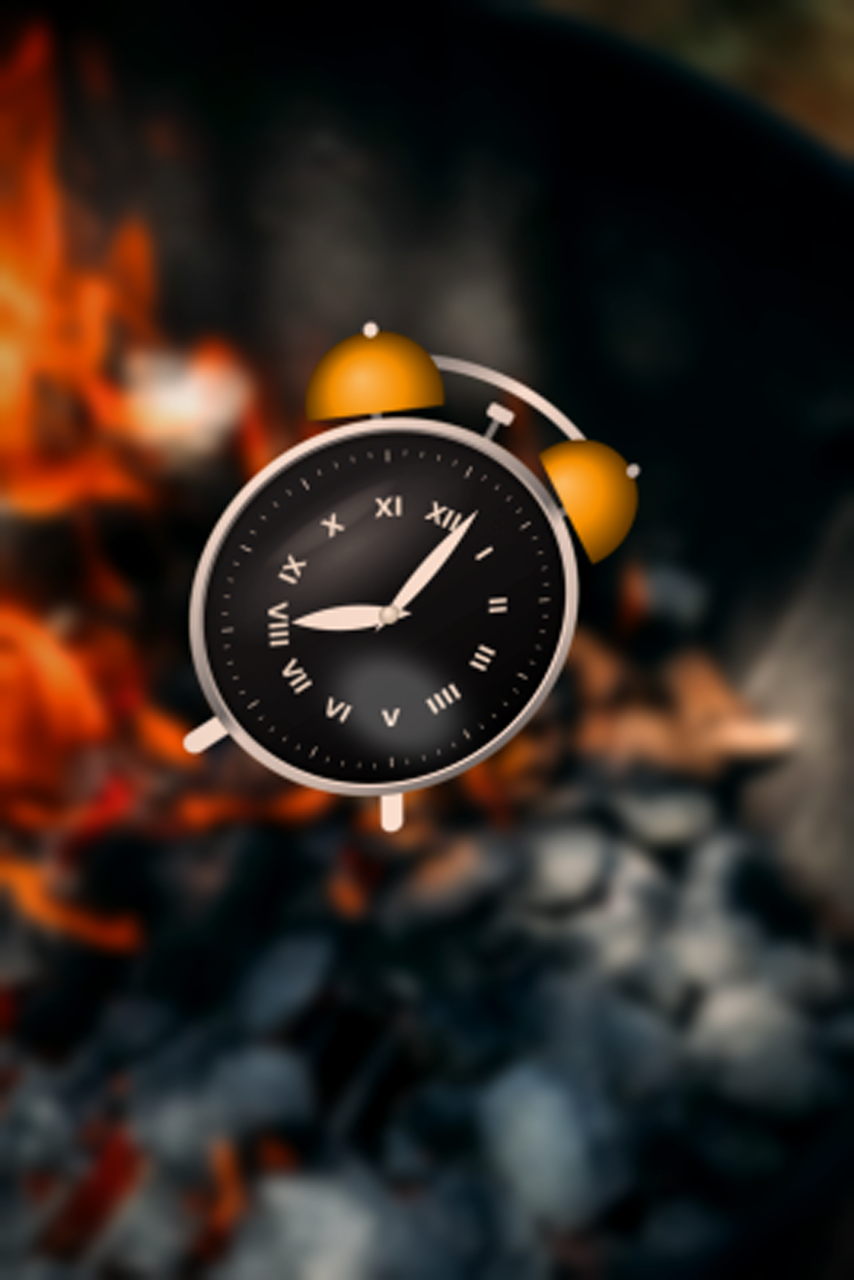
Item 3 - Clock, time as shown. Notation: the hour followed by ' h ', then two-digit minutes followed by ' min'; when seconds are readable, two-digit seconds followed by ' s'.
8 h 02 min
